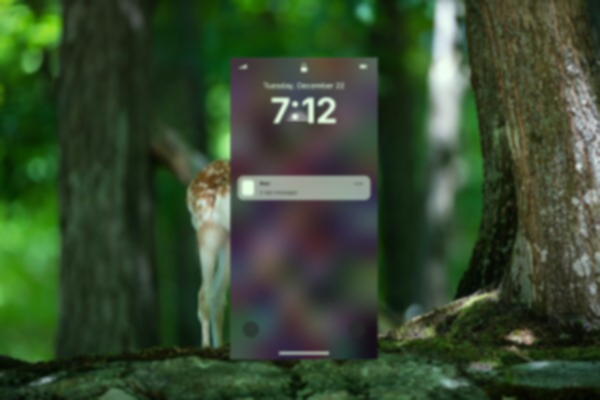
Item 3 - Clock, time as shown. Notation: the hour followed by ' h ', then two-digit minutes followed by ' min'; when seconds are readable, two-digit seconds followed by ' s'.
7 h 12 min
